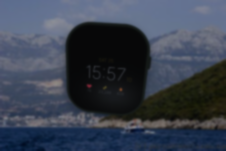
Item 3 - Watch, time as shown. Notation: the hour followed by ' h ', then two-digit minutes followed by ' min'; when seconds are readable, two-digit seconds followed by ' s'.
15 h 57 min
